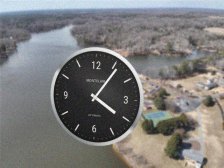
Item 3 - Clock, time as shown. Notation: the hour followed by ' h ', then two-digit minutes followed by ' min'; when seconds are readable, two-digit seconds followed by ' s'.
4 h 06 min
